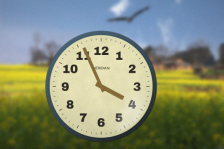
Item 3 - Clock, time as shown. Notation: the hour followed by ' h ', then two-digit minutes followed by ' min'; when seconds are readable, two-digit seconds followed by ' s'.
3 h 56 min
